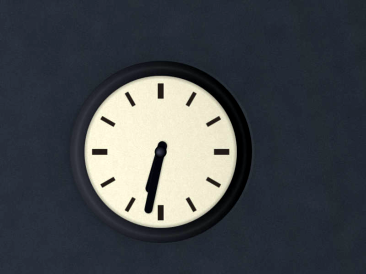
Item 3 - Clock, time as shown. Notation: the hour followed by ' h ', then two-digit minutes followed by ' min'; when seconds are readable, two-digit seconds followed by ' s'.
6 h 32 min
